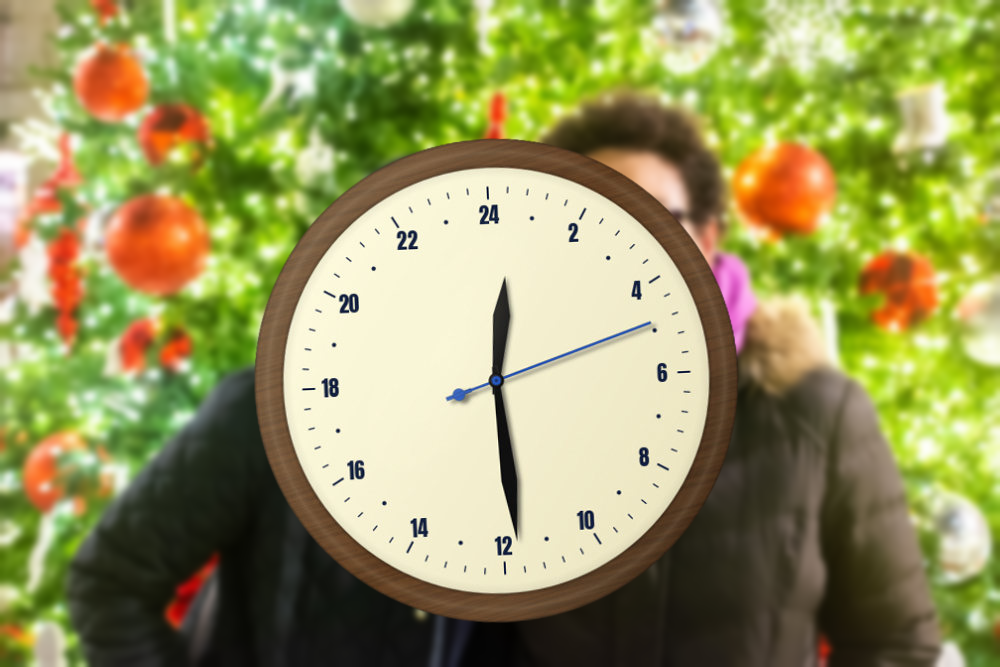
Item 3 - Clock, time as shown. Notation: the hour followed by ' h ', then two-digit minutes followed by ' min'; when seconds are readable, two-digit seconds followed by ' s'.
0 h 29 min 12 s
